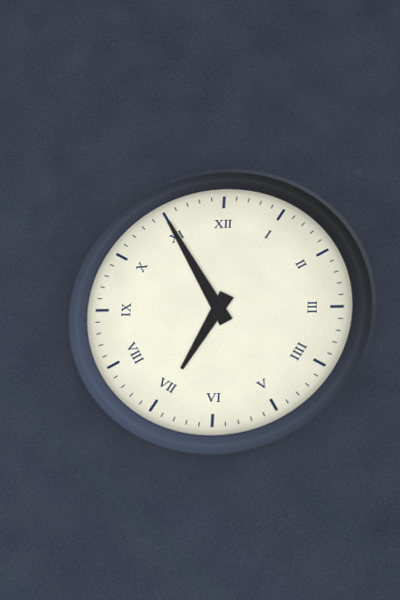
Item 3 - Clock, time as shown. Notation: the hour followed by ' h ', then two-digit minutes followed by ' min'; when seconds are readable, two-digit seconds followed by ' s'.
6 h 55 min
